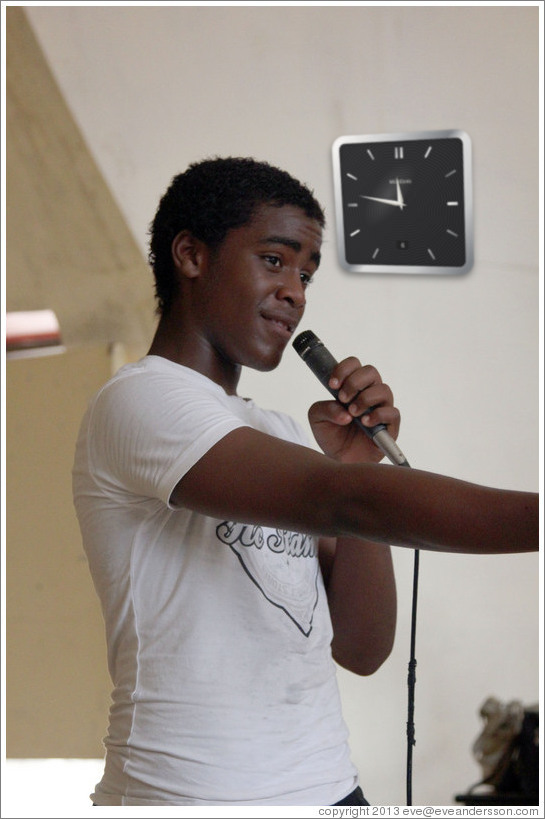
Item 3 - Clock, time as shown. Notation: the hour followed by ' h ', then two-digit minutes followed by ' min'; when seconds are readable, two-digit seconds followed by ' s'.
11 h 47 min
